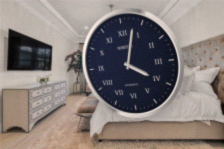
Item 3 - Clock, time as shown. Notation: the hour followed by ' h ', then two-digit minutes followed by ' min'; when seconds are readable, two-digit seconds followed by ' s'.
4 h 03 min
